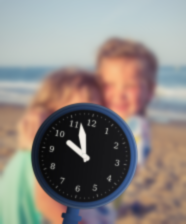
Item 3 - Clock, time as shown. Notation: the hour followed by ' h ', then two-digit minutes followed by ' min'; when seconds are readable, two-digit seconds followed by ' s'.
9 h 57 min
